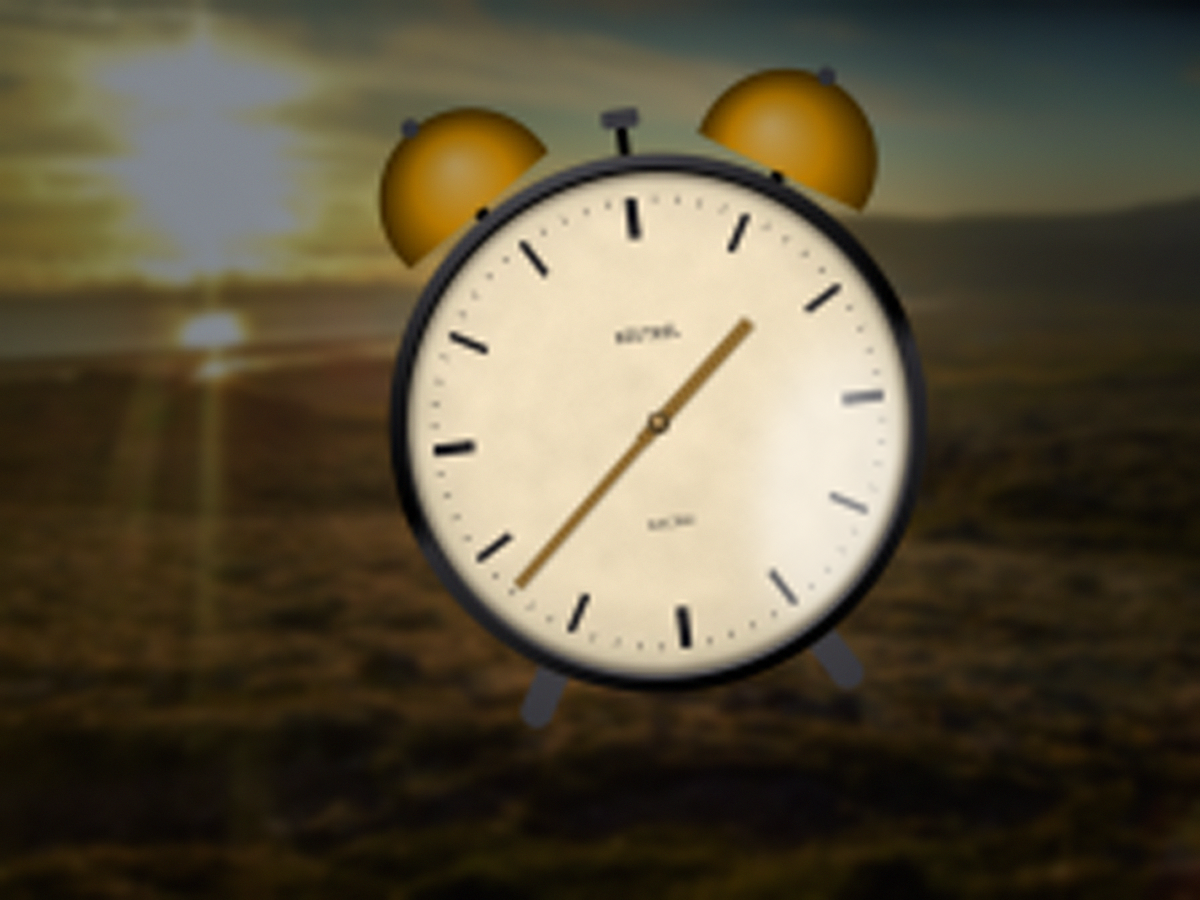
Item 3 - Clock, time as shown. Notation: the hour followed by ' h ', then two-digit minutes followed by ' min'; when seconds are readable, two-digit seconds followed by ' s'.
1 h 38 min
